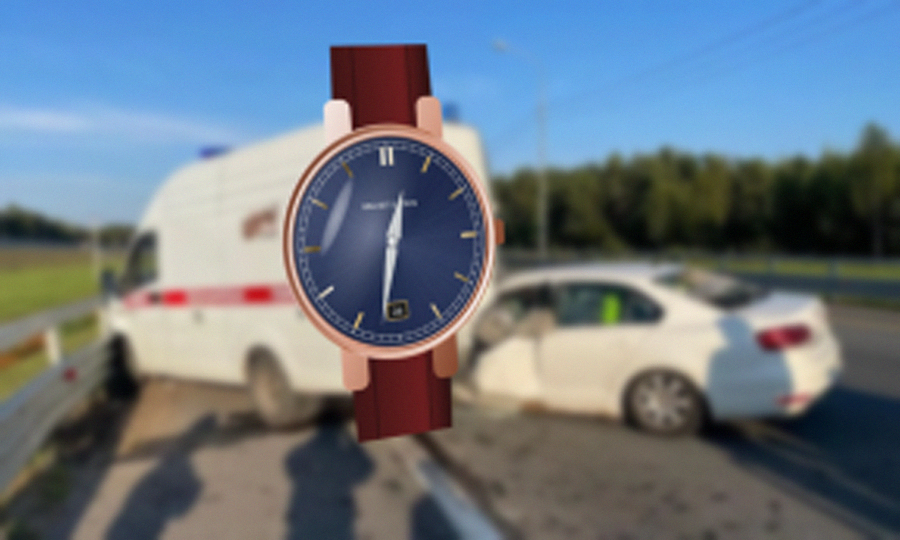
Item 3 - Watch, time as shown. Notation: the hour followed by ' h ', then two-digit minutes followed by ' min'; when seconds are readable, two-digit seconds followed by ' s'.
12 h 32 min
